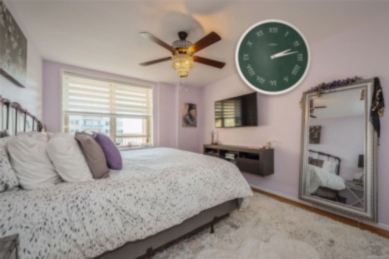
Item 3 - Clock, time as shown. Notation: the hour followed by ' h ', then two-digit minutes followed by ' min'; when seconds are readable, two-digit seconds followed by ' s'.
2 h 13 min
